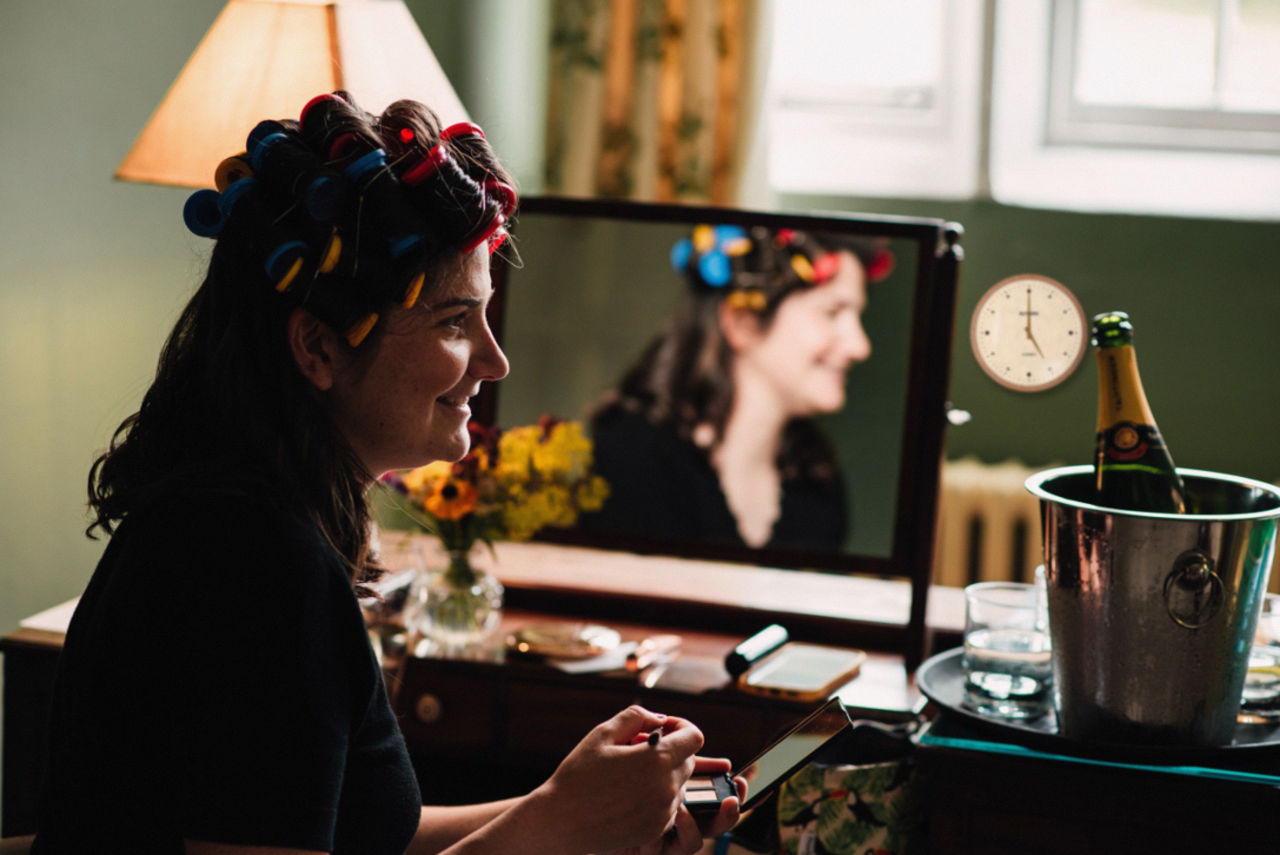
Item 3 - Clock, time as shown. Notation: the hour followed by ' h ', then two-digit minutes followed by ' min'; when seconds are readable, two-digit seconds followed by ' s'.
5 h 00 min
